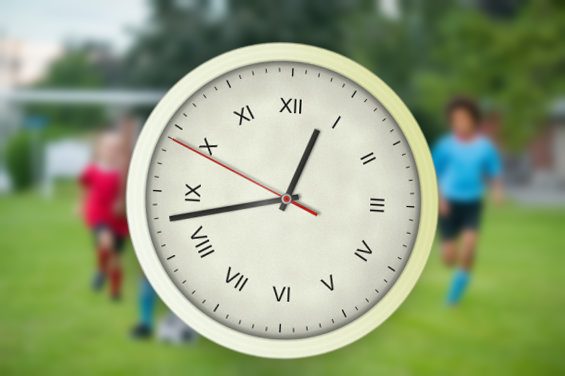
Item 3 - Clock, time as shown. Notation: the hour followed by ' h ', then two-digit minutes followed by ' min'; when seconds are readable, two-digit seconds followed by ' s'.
12 h 42 min 49 s
